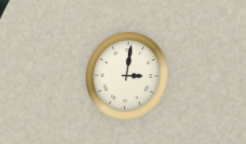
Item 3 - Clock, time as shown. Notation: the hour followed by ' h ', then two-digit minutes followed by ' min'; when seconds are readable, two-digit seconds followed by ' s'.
3 h 01 min
